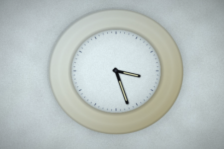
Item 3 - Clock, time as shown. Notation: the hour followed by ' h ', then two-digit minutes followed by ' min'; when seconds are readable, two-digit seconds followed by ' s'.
3 h 27 min
